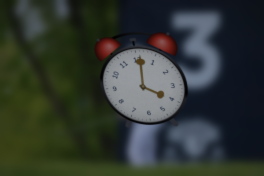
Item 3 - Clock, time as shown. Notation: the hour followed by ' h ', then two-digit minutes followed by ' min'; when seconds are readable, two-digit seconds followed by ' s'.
4 h 01 min
